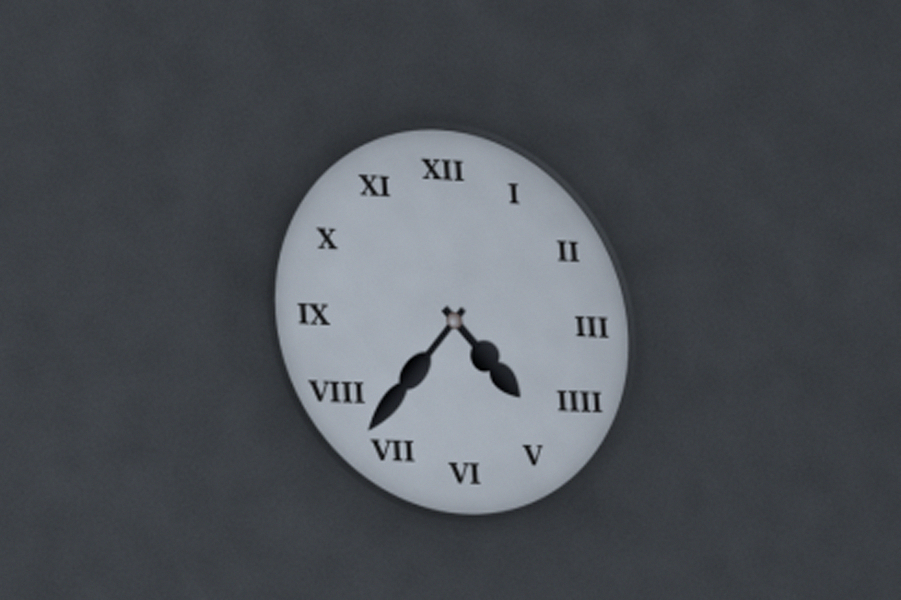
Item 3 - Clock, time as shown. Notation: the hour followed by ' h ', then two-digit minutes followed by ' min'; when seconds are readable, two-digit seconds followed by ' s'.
4 h 37 min
